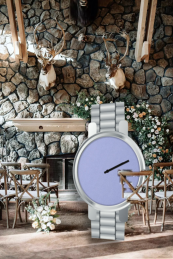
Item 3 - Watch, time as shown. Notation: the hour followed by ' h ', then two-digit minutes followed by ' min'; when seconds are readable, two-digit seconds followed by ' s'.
2 h 11 min
